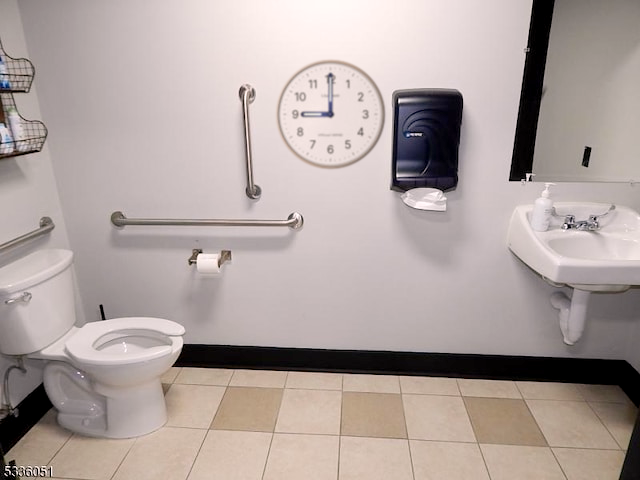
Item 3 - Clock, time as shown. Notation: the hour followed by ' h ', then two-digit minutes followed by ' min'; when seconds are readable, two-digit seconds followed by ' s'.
9 h 00 min
